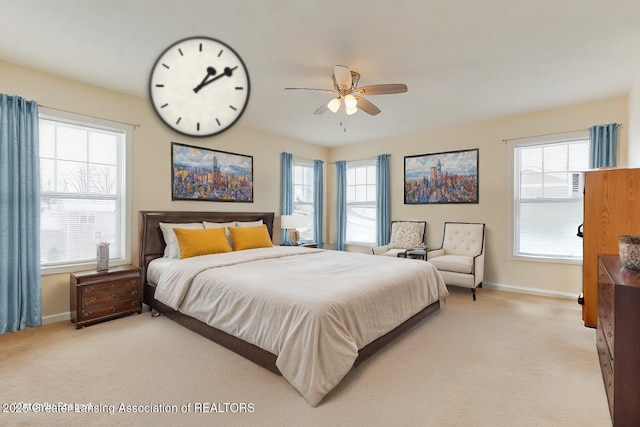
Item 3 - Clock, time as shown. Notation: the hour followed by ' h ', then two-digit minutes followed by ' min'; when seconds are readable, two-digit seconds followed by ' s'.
1 h 10 min
